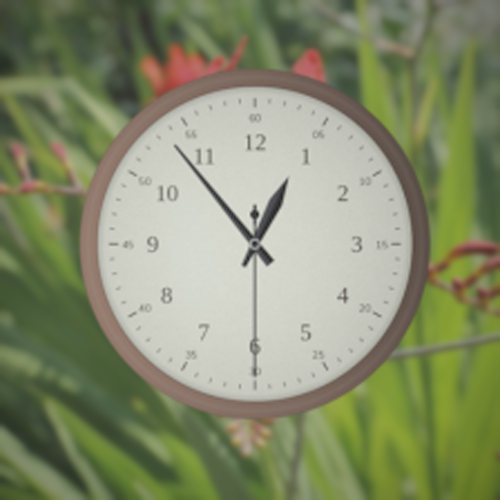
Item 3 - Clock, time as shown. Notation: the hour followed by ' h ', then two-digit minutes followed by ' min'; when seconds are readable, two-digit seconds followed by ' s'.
12 h 53 min 30 s
